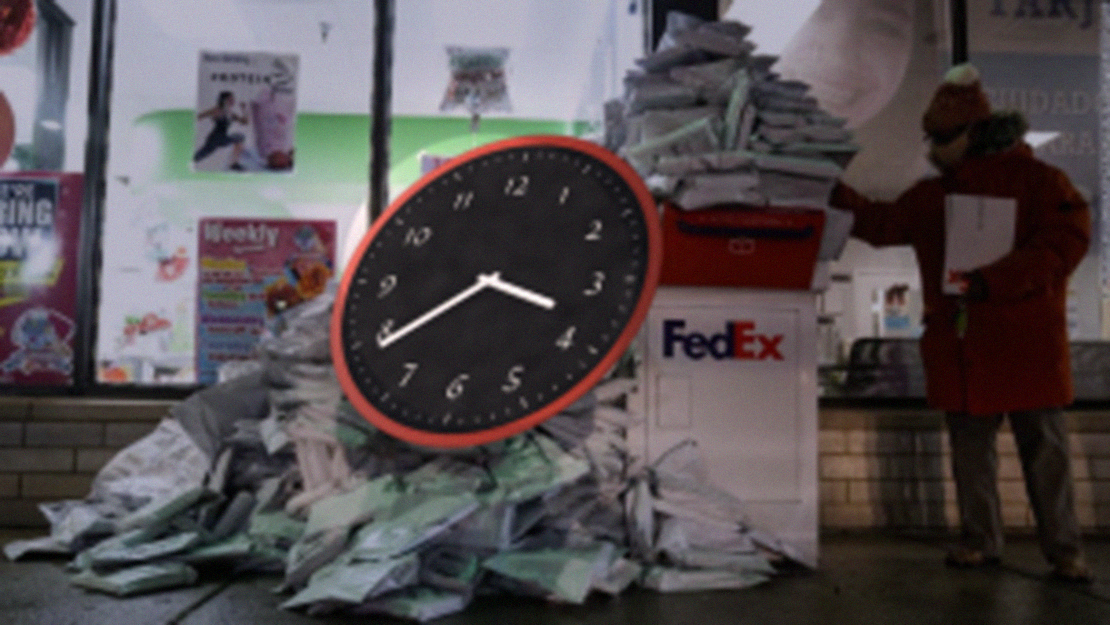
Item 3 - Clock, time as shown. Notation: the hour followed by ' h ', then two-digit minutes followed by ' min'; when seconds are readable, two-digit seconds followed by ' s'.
3 h 39 min
